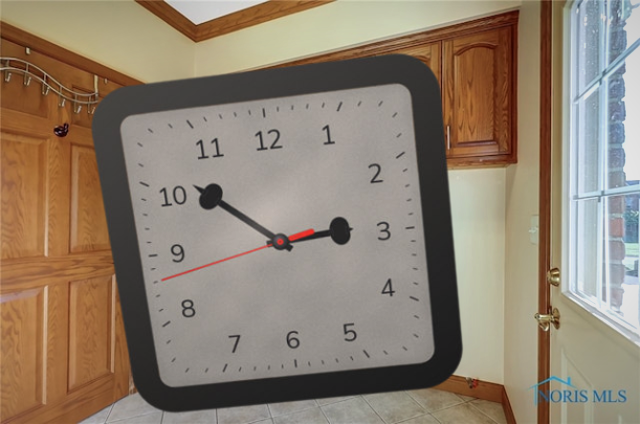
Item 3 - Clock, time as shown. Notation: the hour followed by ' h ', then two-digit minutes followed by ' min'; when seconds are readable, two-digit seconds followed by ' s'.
2 h 51 min 43 s
